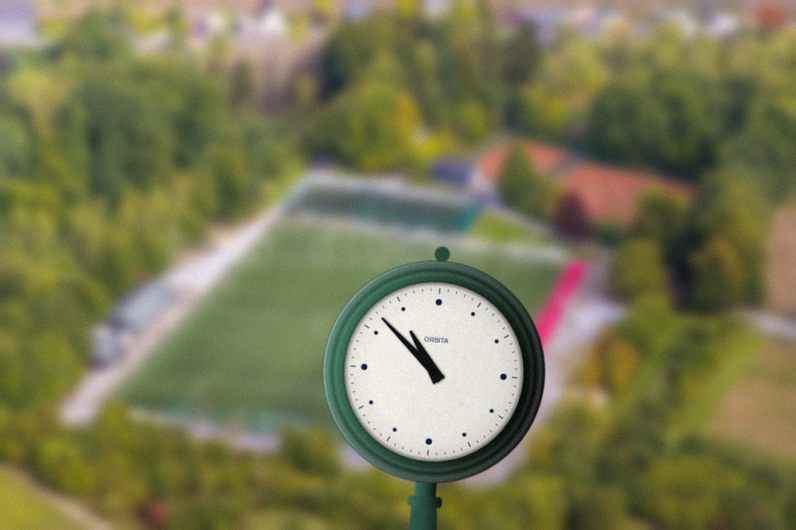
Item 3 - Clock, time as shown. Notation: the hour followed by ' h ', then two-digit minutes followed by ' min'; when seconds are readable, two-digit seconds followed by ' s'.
10 h 52 min
